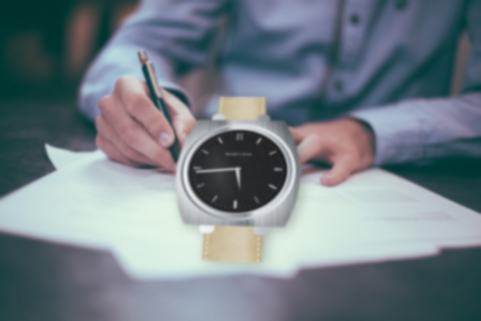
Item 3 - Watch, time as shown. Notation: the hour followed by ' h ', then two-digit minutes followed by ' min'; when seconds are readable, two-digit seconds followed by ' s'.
5 h 44 min
